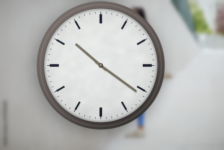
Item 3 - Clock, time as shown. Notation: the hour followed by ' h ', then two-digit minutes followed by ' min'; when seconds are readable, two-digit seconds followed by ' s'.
10 h 21 min
